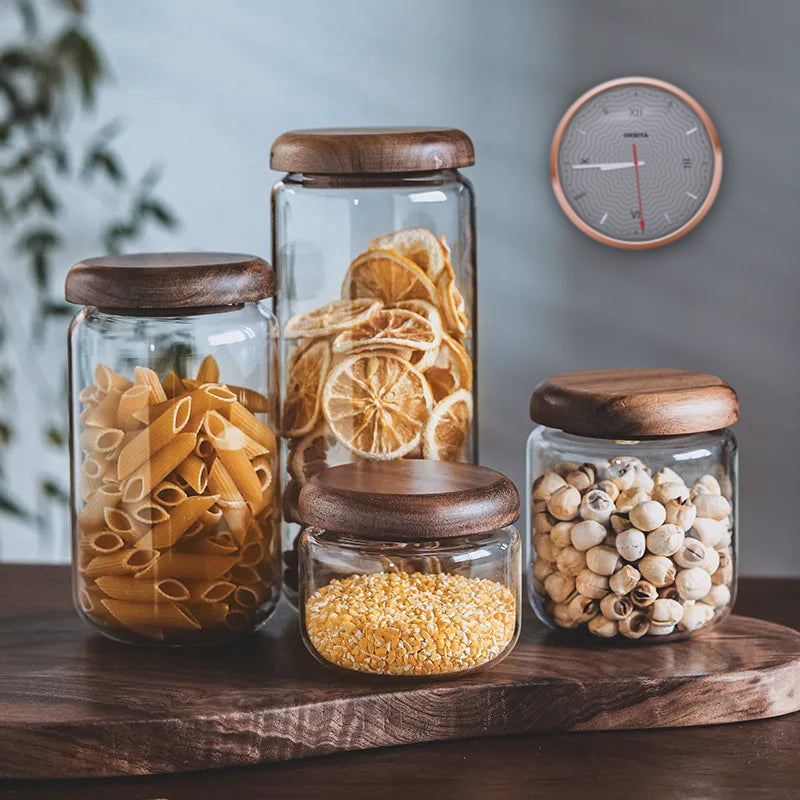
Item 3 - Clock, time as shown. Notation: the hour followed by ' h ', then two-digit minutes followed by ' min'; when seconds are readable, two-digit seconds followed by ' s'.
8 h 44 min 29 s
